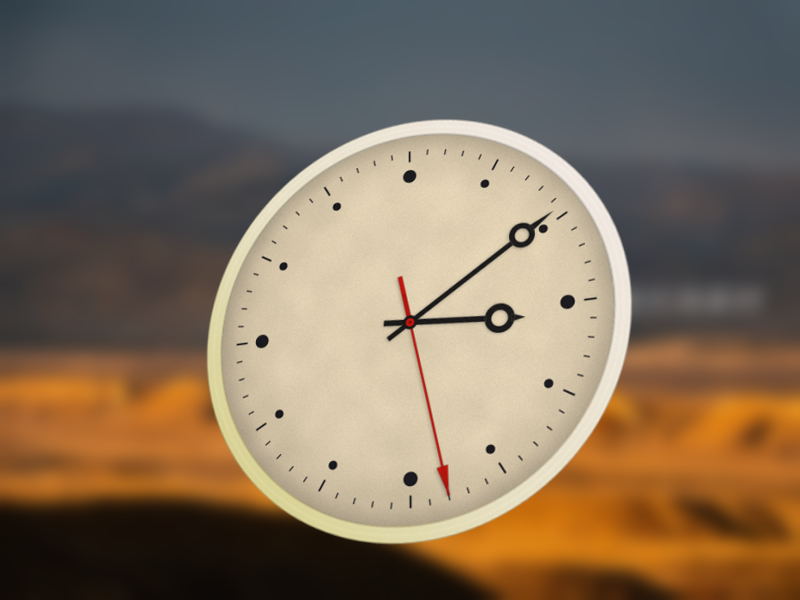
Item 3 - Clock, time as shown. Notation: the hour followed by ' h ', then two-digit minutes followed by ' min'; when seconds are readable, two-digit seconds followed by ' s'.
3 h 09 min 28 s
